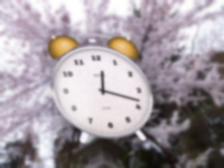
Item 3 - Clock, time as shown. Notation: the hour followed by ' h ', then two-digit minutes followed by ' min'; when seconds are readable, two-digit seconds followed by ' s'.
12 h 18 min
